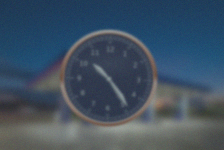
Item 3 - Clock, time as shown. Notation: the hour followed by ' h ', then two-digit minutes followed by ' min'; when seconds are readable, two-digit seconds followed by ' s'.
10 h 24 min
